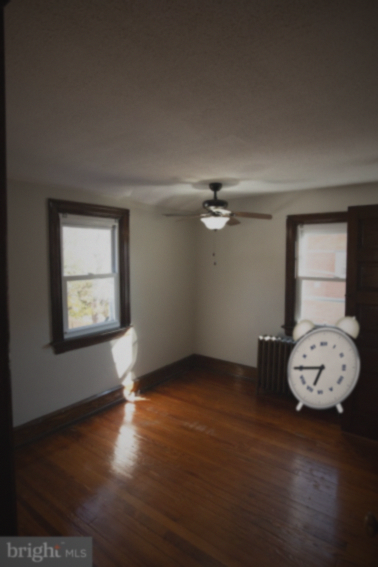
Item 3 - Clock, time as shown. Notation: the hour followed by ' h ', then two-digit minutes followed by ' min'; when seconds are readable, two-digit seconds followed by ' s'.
6 h 45 min
